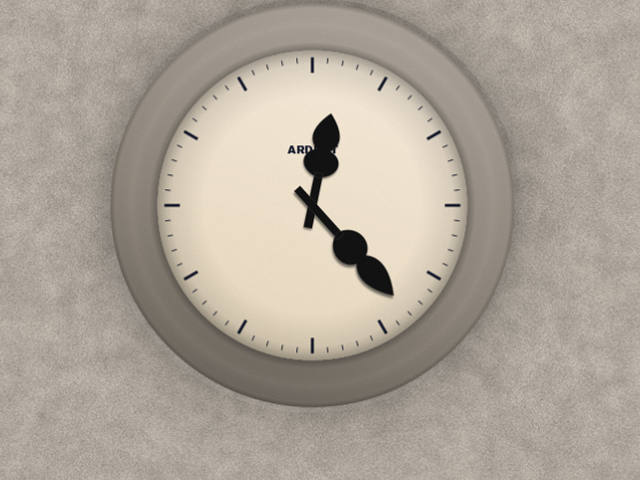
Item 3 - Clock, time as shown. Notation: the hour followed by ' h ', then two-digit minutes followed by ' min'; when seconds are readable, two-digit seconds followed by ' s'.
12 h 23 min
